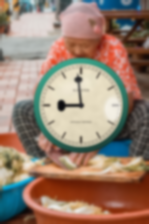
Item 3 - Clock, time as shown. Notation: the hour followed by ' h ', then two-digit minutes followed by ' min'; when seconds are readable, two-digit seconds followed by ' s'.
8 h 59 min
